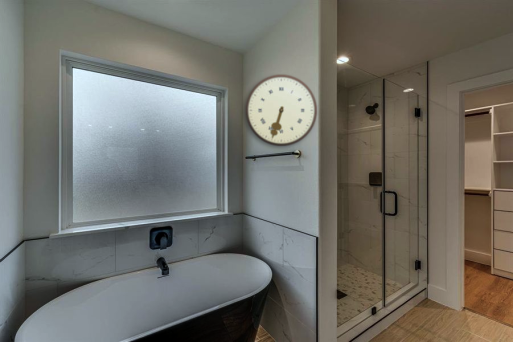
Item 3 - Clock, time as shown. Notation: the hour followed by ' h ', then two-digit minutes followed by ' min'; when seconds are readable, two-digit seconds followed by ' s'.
6 h 33 min
